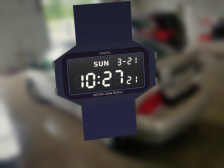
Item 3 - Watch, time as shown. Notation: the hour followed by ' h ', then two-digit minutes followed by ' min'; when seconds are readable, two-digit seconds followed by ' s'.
10 h 27 min 21 s
